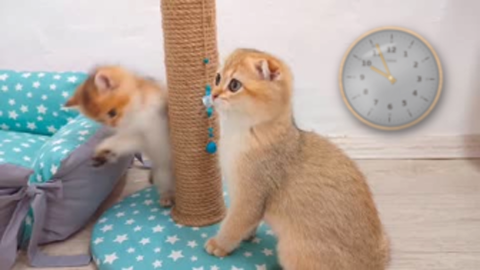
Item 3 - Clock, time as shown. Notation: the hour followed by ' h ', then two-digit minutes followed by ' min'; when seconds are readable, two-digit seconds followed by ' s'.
9 h 56 min
